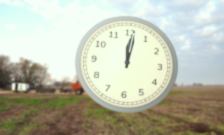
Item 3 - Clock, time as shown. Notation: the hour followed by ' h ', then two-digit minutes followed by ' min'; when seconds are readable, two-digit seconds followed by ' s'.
12 h 01 min
